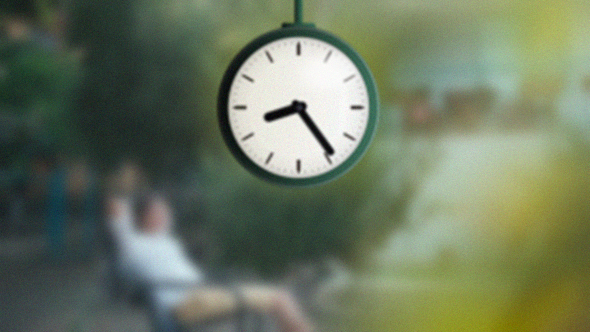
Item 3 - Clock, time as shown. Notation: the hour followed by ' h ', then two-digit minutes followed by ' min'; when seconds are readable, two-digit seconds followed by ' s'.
8 h 24 min
